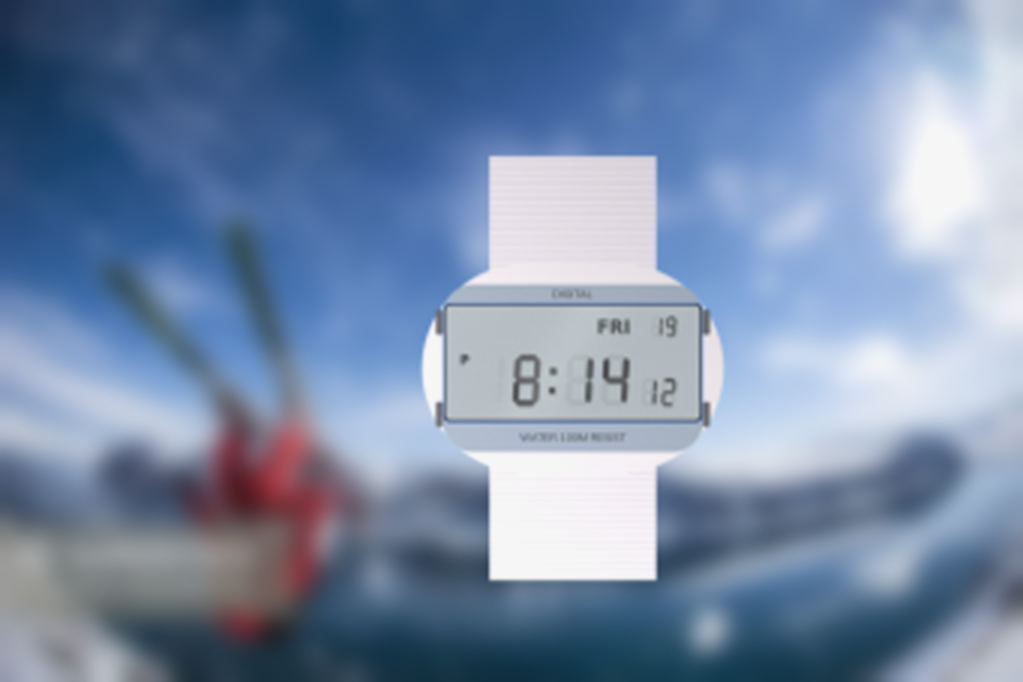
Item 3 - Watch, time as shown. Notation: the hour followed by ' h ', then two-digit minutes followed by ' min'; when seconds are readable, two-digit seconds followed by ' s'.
8 h 14 min 12 s
